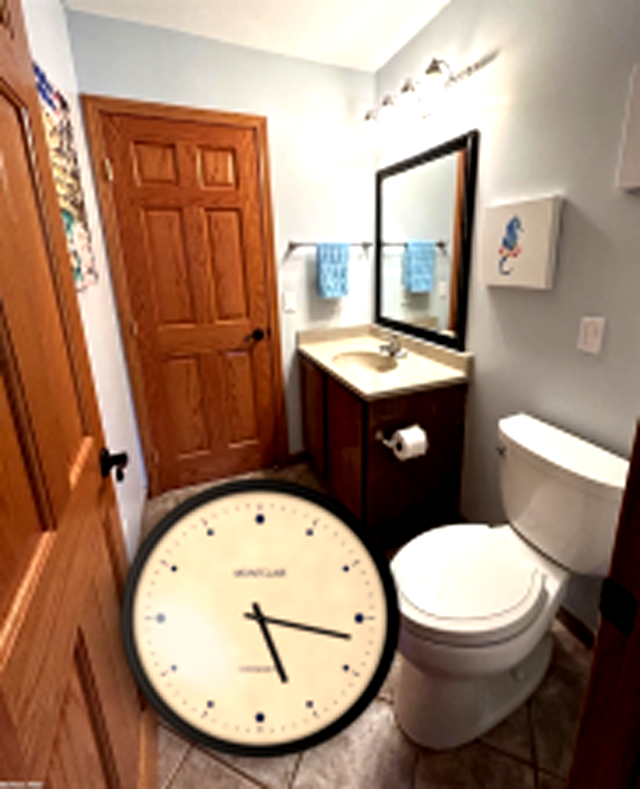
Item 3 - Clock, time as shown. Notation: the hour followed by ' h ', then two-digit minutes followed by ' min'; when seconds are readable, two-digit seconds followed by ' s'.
5 h 17 min
